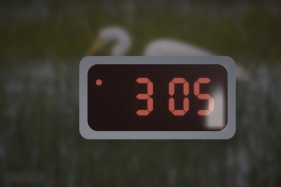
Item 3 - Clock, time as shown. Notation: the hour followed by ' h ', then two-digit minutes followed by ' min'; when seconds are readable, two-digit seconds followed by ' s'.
3 h 05 min
